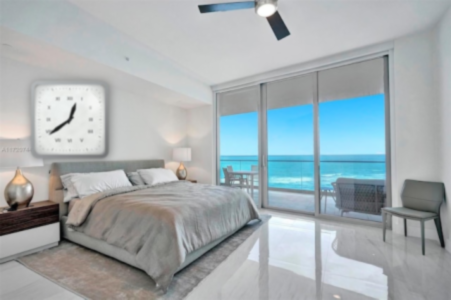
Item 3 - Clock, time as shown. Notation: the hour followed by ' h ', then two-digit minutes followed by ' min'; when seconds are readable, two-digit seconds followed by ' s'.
12 h 39 min
